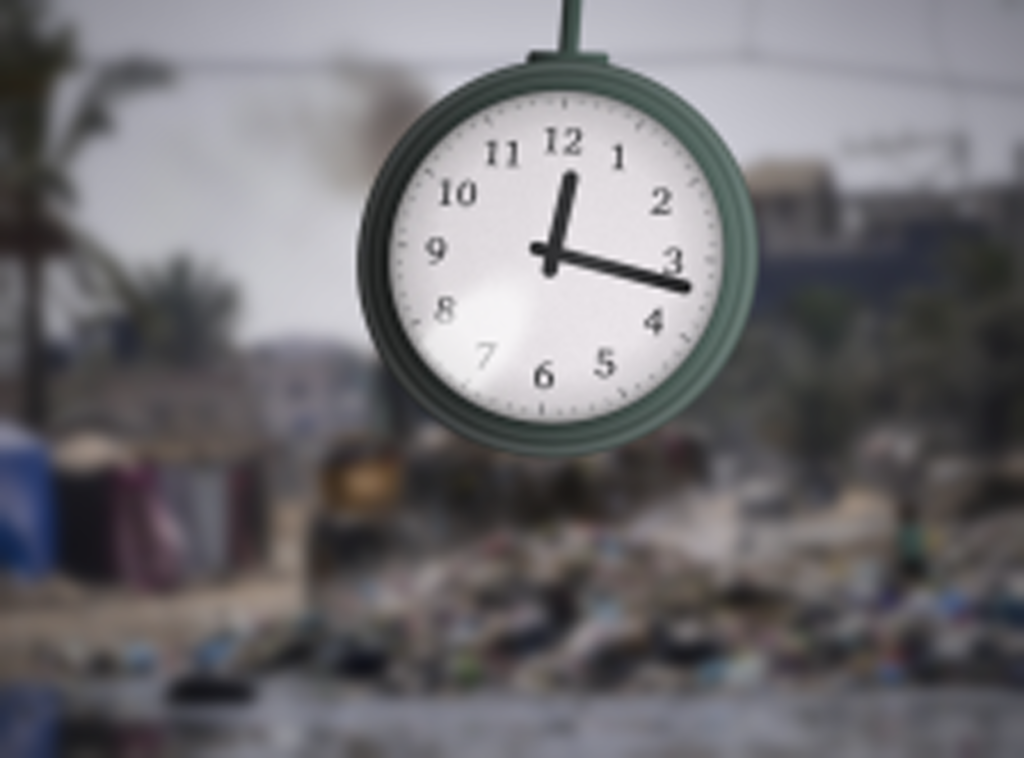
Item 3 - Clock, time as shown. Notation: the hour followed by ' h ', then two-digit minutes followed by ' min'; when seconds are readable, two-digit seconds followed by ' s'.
12 h 17 min
